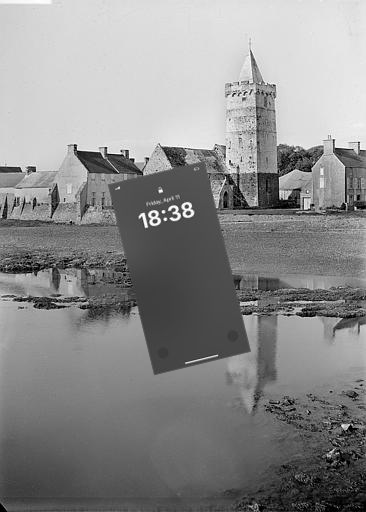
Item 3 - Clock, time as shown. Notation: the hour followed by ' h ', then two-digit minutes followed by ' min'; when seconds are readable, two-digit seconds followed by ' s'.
18 h 38 min
